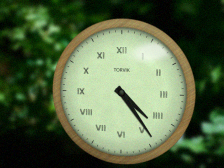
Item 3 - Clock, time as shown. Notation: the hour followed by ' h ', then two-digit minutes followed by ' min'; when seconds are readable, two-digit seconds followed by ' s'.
4 h 24 min
